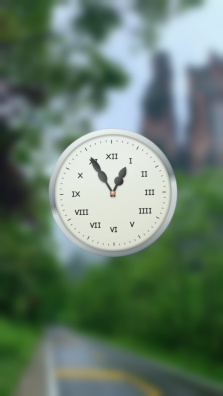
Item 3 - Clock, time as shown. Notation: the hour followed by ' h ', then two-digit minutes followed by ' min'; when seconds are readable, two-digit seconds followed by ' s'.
12 h 55 min
